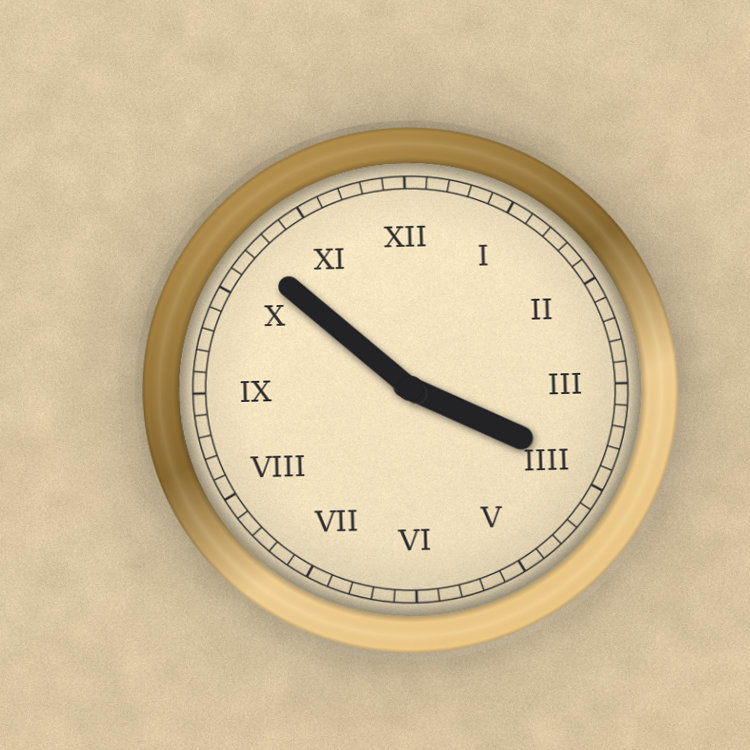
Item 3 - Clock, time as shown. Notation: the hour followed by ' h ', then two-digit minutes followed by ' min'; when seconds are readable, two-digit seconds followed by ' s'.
3 h 52 min
